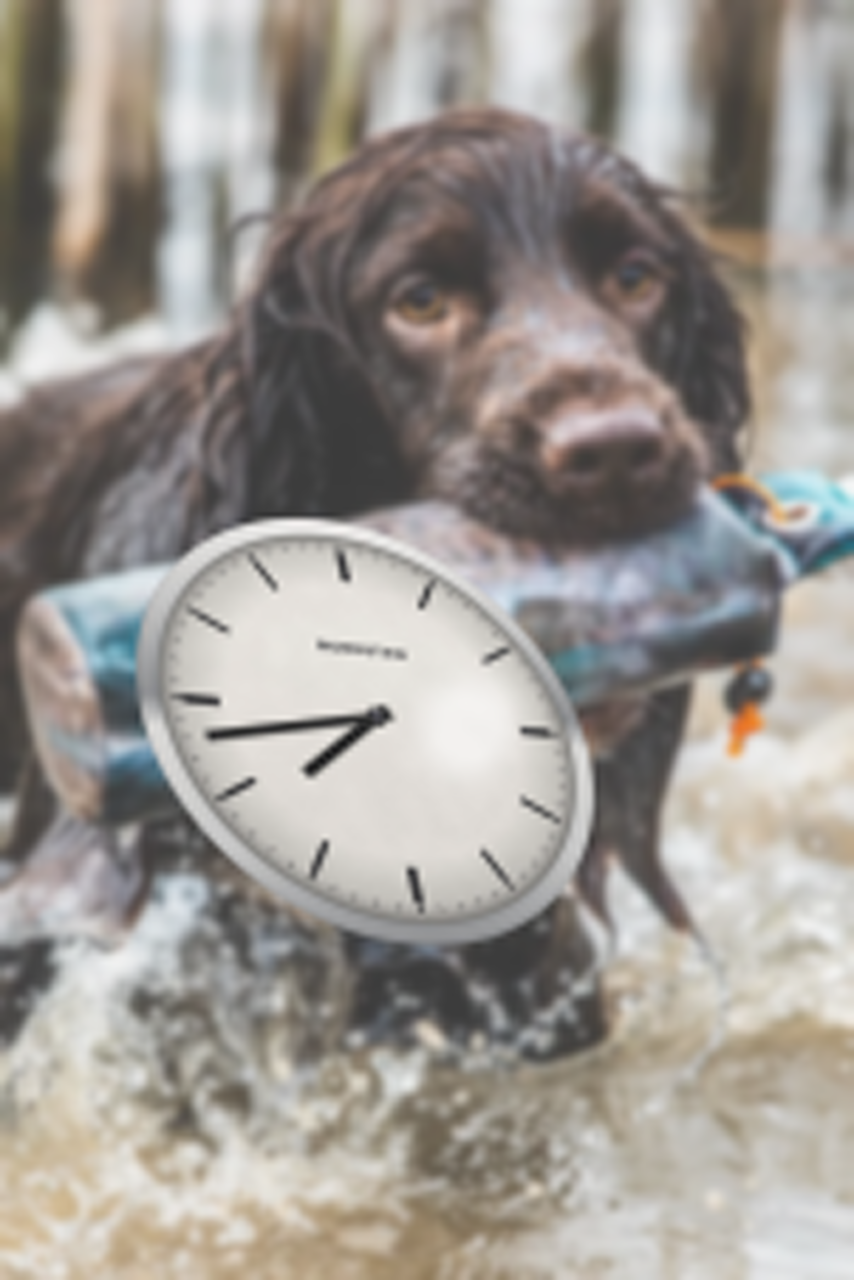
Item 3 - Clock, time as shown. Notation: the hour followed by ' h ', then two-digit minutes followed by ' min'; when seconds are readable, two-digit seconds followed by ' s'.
7 h 43 min
